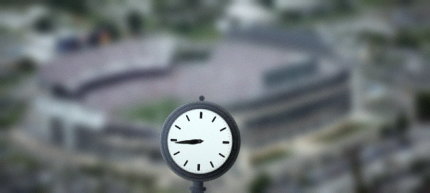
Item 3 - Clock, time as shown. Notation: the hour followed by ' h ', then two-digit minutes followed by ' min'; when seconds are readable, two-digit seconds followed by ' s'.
8 h 44 min
